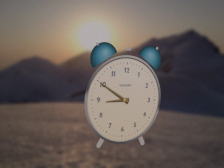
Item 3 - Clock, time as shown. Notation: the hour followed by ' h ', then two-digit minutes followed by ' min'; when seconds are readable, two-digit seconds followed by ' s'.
8 h 50 min
